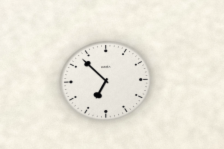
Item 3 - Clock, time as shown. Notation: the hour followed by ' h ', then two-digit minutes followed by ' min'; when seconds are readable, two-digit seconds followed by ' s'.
6 h 53 min
